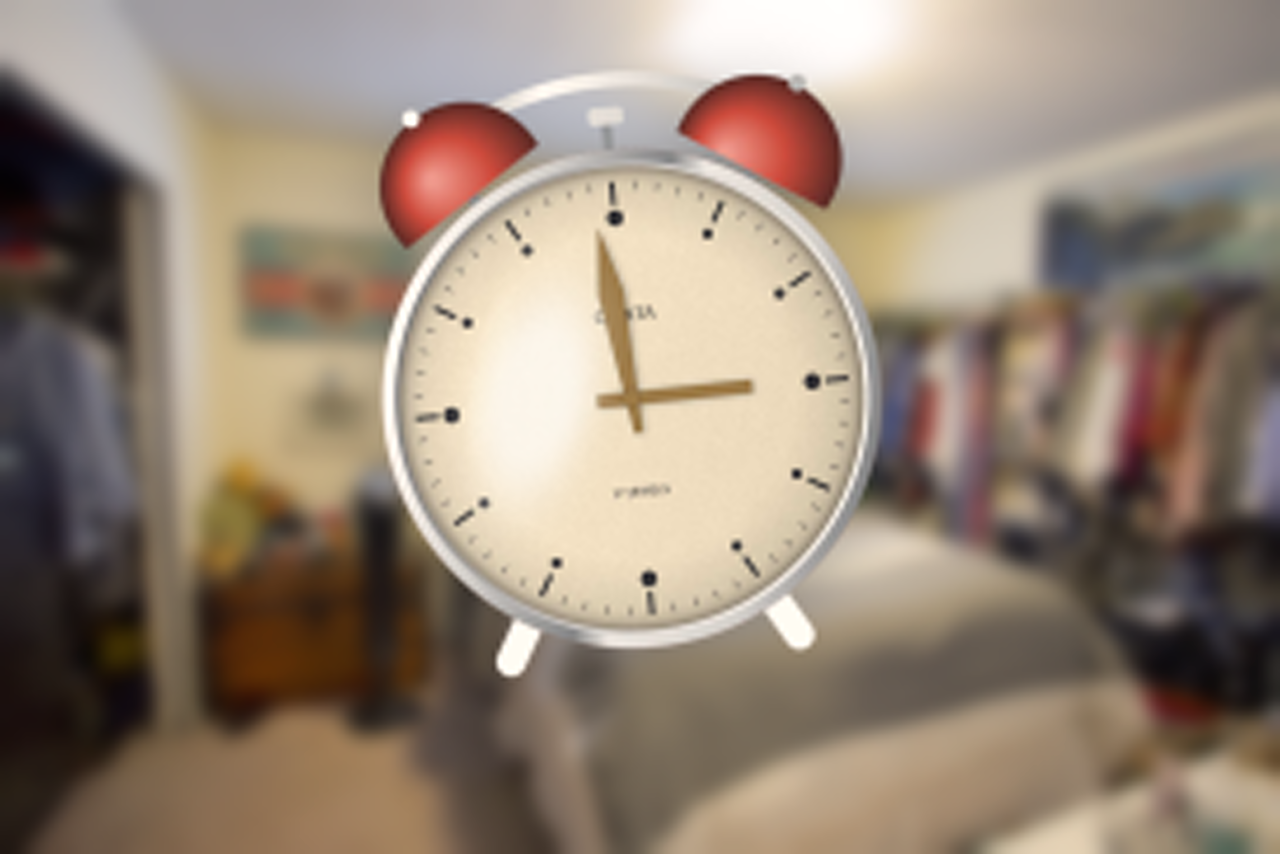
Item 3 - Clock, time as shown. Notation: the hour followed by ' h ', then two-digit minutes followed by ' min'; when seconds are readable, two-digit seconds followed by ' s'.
2 h 59 min
